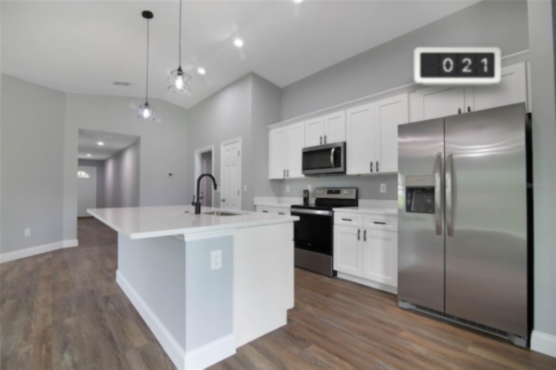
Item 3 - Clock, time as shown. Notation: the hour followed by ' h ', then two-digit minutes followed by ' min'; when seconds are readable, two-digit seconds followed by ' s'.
0 h 21 min
